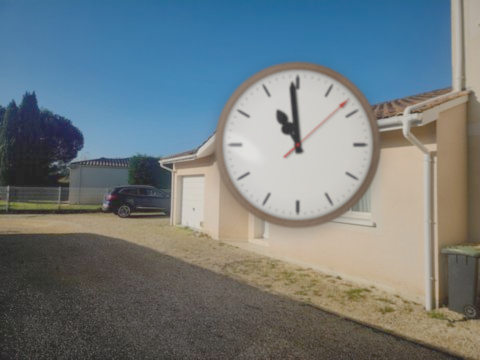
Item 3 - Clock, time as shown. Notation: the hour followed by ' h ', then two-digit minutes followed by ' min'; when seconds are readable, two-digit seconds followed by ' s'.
10 h 59 min 08 s
